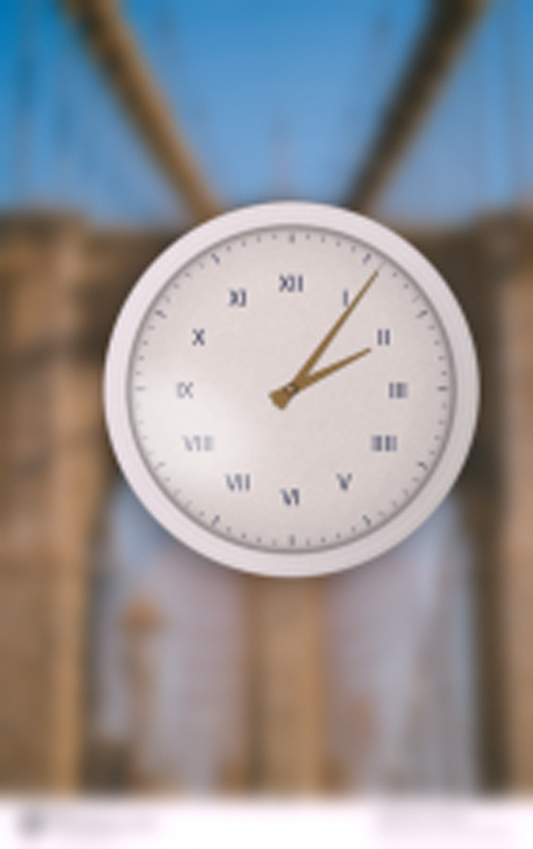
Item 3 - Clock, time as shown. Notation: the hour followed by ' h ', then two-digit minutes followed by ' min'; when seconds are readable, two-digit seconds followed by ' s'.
2 h 06 min
